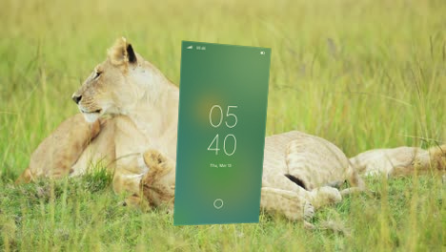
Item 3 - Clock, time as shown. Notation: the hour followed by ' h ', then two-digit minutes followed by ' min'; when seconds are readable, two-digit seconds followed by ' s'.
5 h 40 min
